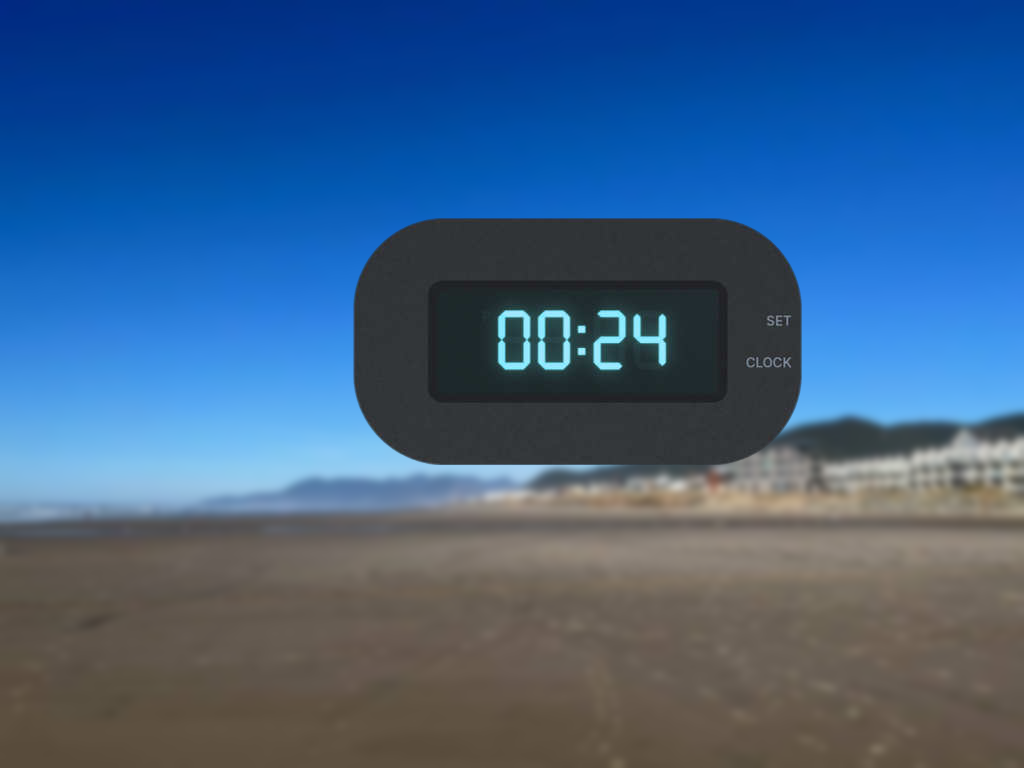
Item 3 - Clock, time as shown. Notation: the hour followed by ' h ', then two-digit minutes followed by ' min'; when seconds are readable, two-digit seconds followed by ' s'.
0 h 24 min
